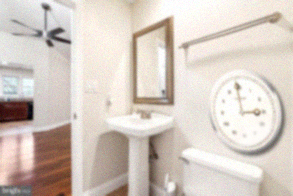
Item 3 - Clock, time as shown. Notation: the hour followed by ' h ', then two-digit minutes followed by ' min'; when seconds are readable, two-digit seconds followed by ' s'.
2 h 59 min
